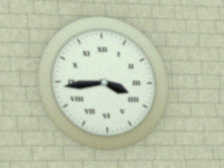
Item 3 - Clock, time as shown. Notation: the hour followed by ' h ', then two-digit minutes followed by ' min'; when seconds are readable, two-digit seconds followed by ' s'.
3 h 44 min
